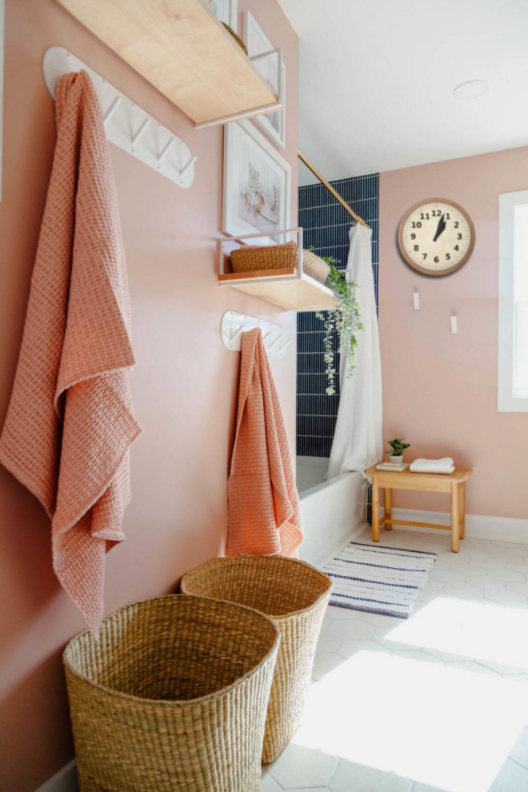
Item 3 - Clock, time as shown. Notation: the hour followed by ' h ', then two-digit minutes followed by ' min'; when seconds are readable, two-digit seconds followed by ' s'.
1 h 03 min
